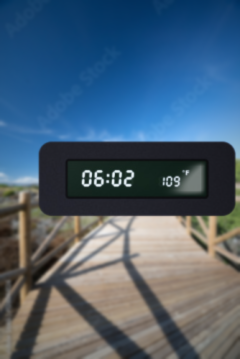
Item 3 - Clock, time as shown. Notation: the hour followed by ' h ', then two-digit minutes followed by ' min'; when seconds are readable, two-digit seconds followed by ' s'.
6 h 02 min
